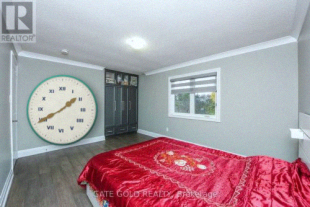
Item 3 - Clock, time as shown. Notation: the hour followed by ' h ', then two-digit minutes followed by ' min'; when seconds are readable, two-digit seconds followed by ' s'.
1 h 40 min
